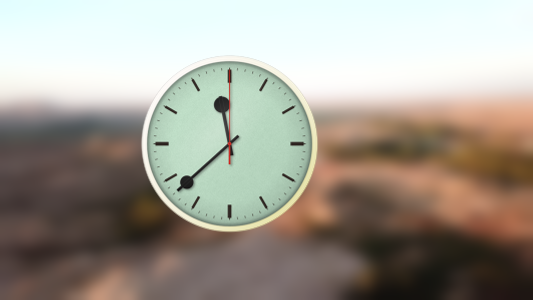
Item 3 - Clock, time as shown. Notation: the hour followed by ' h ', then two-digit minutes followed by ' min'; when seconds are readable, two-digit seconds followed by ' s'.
11 h 38 min 00 s
